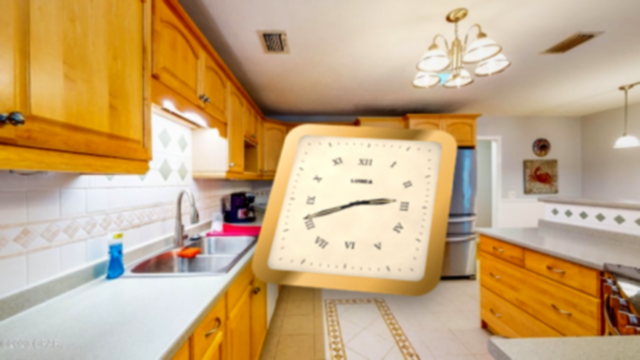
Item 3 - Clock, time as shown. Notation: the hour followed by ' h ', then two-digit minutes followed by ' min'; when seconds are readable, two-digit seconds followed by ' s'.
2 h 41 min
